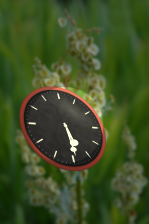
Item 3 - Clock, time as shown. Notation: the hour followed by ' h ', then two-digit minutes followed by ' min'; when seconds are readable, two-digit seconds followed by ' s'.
5 h 29 min
